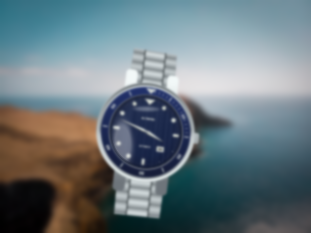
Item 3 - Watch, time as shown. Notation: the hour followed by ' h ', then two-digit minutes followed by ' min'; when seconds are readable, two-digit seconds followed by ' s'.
3 h 48 min
